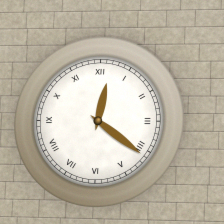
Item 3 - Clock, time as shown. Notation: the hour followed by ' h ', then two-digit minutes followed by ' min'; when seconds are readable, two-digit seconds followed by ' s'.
12 h 21 min
